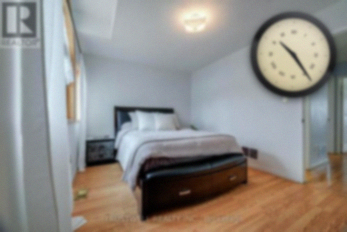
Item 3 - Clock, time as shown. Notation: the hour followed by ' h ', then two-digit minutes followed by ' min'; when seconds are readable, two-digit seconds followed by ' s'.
10 h 24 min
